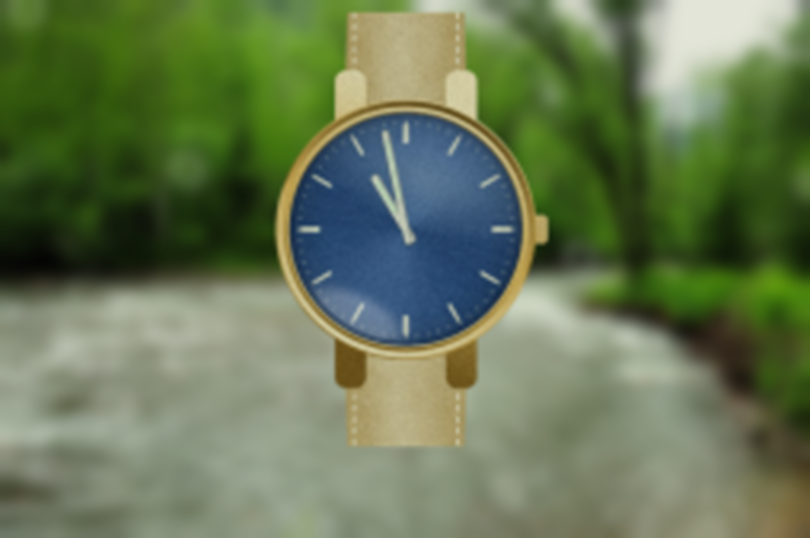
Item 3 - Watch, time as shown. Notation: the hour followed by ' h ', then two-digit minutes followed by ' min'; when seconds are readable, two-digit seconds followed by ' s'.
10 h 58 min
